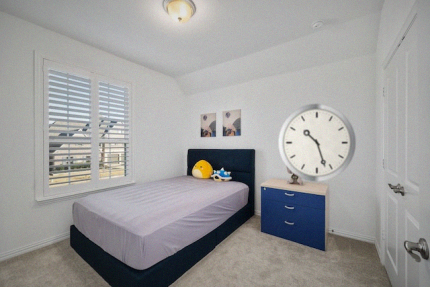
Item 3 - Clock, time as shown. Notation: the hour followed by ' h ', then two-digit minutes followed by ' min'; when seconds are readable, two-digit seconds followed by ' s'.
10 h 27 min
